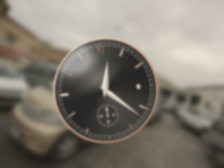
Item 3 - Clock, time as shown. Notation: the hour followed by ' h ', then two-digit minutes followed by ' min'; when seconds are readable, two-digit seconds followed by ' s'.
12 h 22 min
